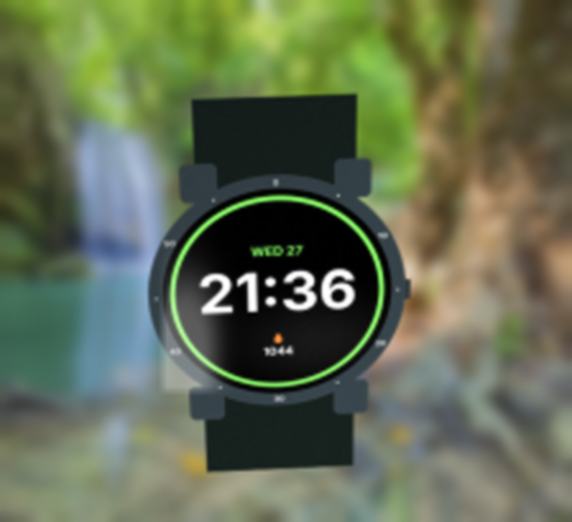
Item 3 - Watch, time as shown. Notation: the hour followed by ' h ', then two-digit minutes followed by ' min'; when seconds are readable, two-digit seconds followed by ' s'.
21 h 36 min
